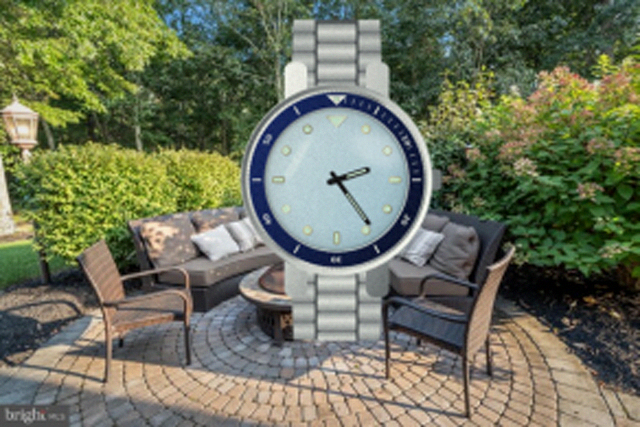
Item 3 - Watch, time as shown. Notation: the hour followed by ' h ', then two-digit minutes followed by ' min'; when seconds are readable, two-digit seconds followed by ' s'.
2 h 24 min
